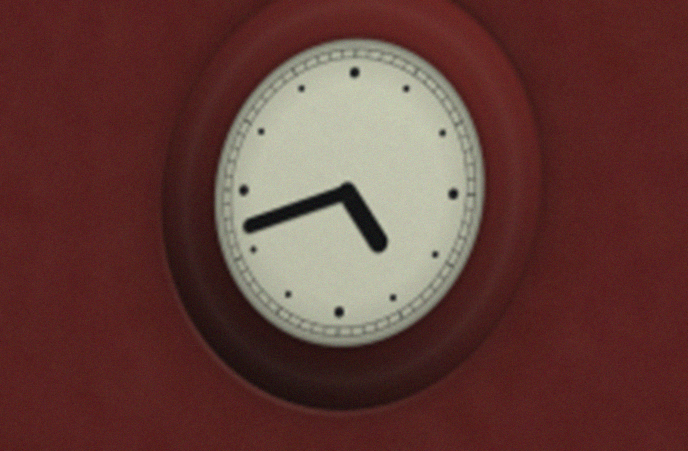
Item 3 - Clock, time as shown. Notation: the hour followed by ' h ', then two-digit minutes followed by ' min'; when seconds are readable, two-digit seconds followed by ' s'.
4 h 42 min
